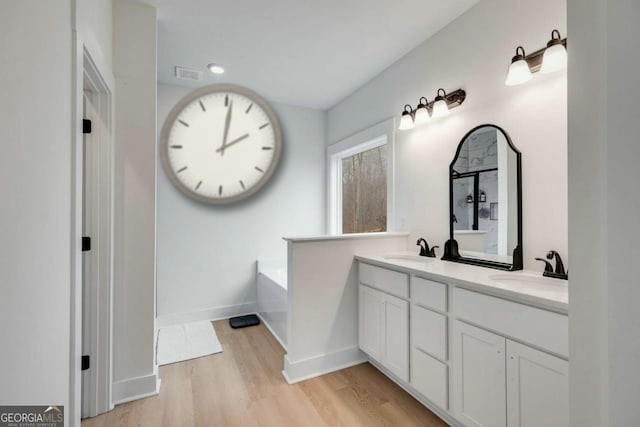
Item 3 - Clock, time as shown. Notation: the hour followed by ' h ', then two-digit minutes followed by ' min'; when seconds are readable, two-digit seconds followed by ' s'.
2 h 01 min
